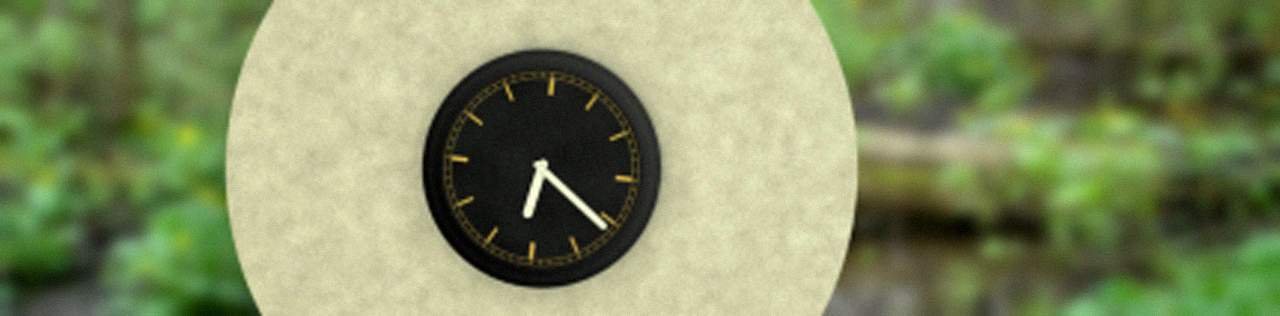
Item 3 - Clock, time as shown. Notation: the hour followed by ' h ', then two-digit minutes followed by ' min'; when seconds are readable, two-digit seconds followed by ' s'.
6 h 21 min
